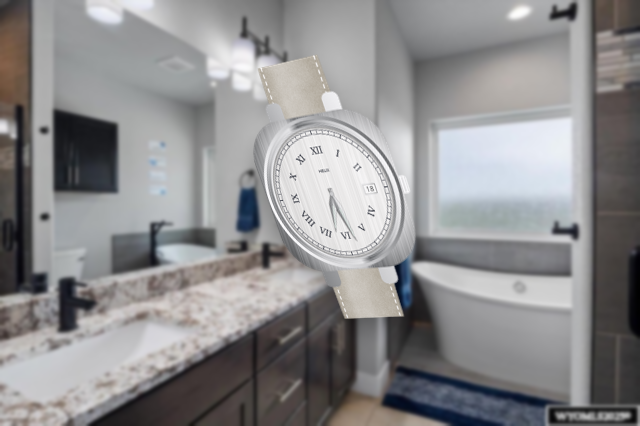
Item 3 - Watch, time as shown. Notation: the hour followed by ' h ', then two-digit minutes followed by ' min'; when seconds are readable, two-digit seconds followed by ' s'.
6 h 28 min
